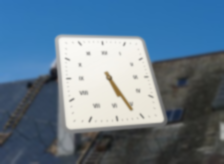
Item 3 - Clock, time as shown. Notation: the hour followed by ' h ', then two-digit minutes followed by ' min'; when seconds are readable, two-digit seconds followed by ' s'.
5 h 26 min
